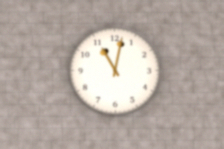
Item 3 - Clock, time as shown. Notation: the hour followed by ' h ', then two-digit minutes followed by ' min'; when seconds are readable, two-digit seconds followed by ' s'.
11 h 02 min
